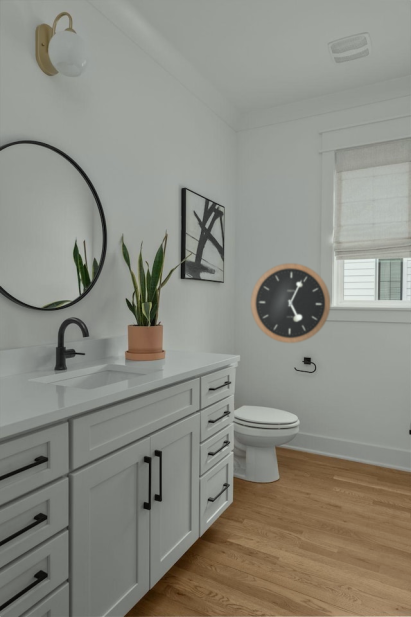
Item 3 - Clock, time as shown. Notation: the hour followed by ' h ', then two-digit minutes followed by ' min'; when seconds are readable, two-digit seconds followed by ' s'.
5 h 04 min
